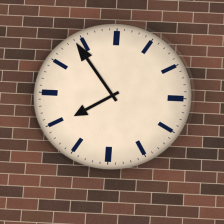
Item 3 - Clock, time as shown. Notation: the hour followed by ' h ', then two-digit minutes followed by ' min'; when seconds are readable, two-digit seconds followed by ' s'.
7 h 54 min
